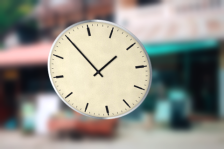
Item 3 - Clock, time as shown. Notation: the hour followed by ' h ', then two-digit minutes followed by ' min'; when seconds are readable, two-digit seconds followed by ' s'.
1 h 55 min
